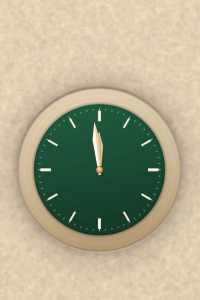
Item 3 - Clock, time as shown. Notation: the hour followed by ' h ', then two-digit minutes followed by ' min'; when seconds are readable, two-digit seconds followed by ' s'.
11 h 59 min
